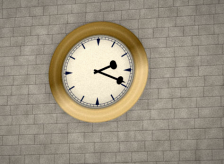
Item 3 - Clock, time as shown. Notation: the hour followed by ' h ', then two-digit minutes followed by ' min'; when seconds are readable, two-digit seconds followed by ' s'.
2 h 19 min
